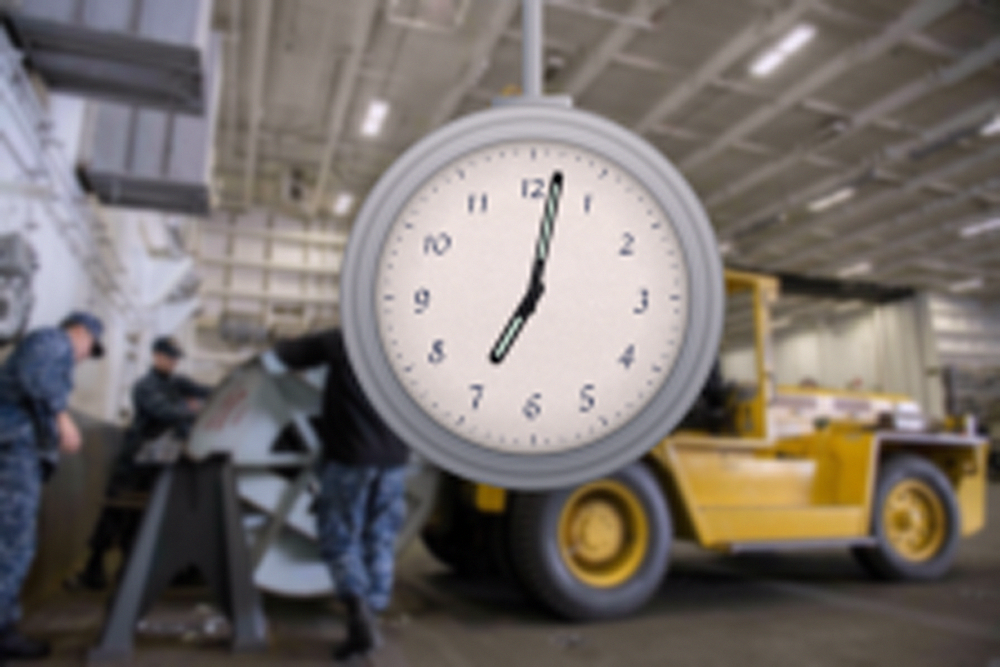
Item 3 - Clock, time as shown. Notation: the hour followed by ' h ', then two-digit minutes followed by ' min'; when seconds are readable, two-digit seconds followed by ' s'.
7 h 02 min
